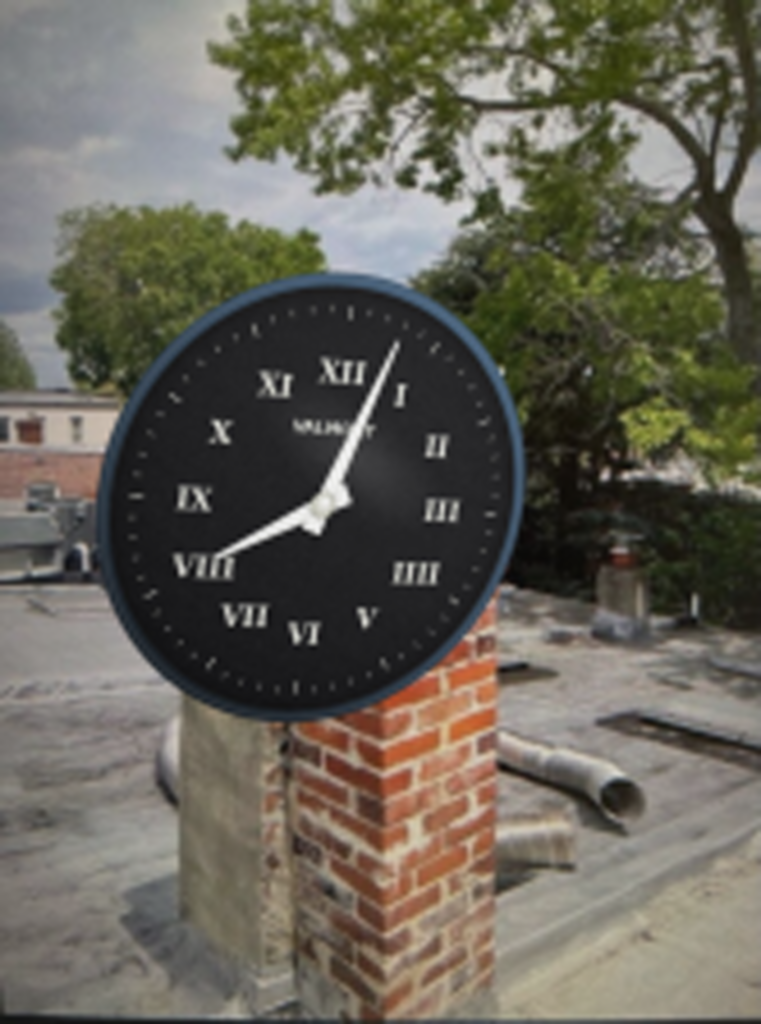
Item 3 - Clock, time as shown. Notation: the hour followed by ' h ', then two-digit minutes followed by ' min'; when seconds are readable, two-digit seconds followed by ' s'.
8 h 03 min
